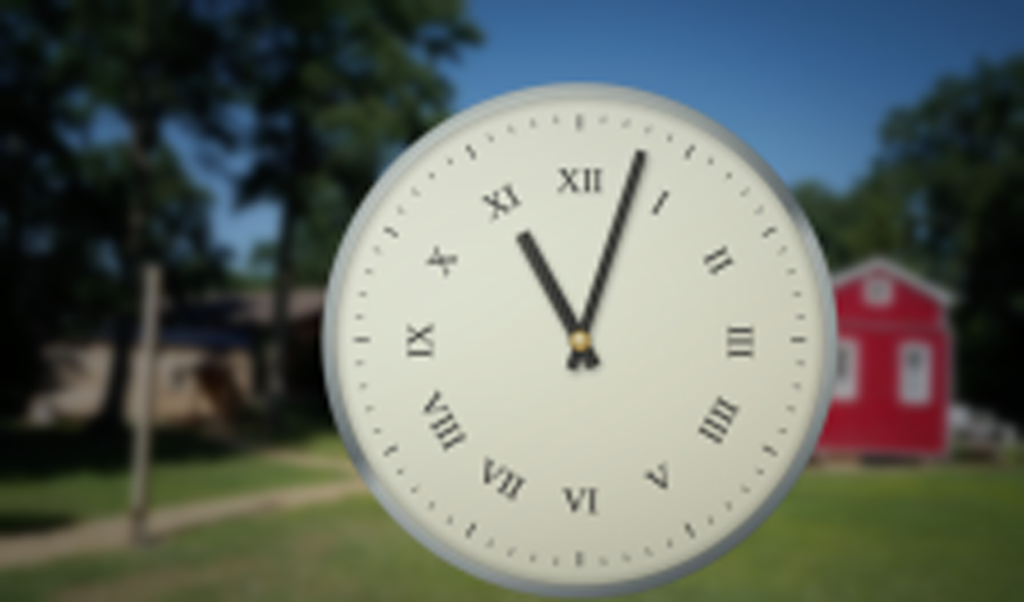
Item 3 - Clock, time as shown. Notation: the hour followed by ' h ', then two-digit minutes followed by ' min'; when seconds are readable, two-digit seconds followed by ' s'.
11 h 03 min
